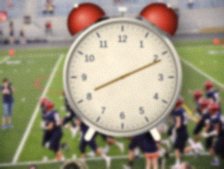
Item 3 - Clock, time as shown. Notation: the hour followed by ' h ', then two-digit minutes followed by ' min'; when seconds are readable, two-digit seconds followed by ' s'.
8 h 11 min
